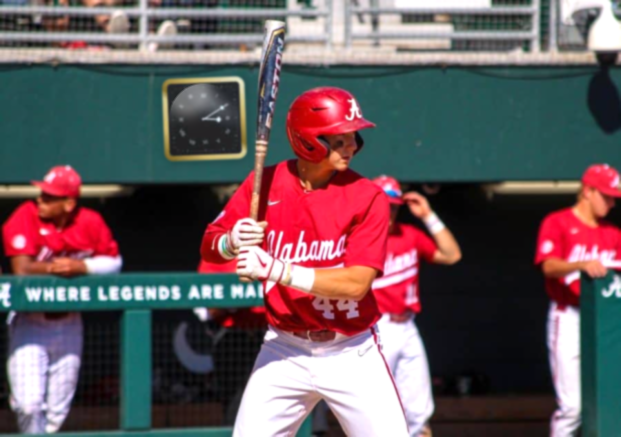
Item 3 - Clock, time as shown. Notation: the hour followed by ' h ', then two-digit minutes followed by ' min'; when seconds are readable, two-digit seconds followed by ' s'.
3 h 10 min
